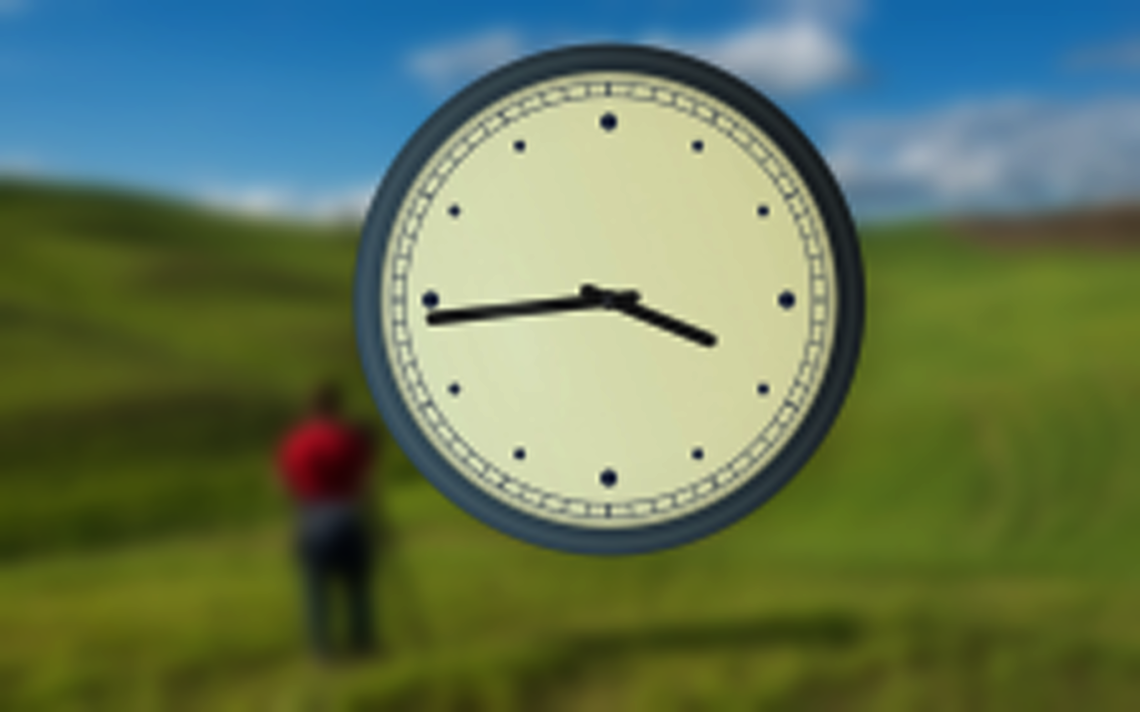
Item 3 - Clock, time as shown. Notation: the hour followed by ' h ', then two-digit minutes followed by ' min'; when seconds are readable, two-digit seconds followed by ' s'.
3 h 44 min
